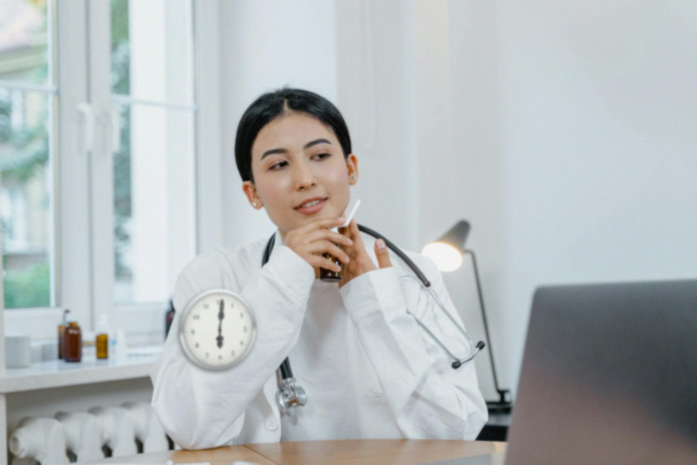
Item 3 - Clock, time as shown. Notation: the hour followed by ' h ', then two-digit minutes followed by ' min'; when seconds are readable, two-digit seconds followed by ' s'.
6 h 01 min
